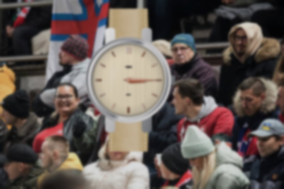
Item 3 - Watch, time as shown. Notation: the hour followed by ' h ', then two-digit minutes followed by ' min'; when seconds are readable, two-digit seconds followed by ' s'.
3 h 15 min
